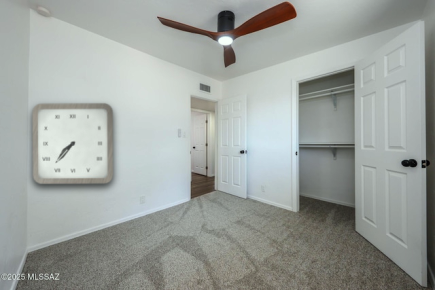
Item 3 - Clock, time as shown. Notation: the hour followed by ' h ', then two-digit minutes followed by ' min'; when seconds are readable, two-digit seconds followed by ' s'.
7 h 37 min
